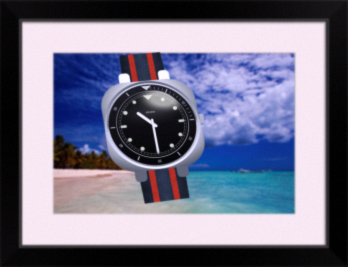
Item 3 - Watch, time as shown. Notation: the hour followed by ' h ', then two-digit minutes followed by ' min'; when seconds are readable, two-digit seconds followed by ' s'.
10 h 30 min
